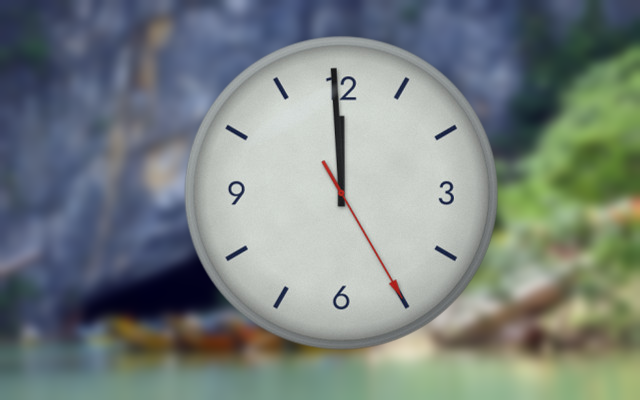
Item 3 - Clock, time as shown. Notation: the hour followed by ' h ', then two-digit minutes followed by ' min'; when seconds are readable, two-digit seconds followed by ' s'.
11 h 59 min 25 s
